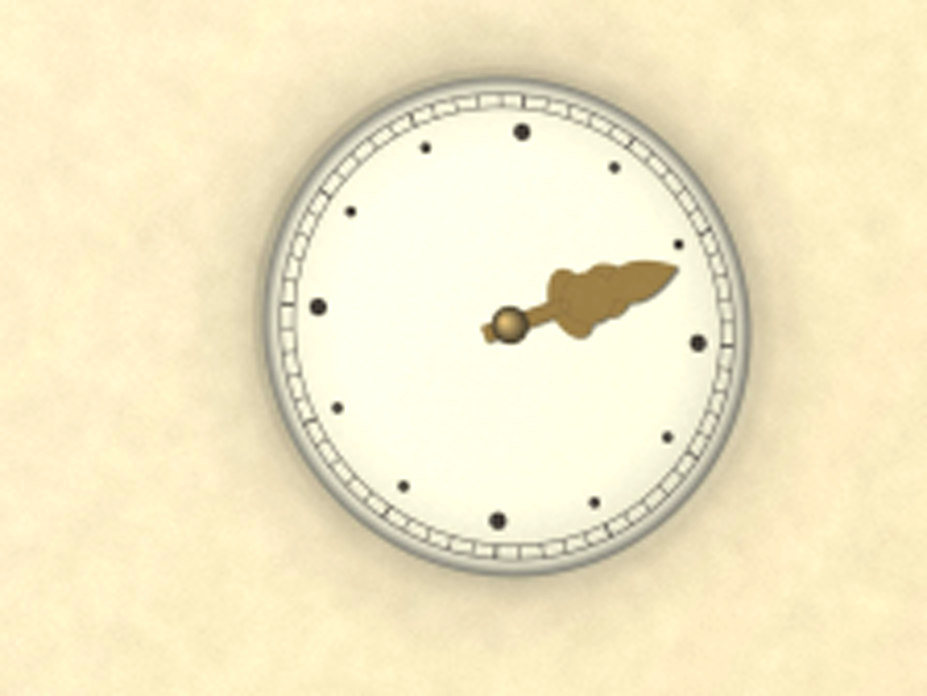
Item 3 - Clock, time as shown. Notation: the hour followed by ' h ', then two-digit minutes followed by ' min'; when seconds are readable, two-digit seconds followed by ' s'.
2 h 11 min
